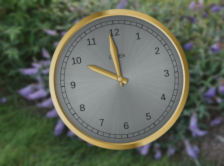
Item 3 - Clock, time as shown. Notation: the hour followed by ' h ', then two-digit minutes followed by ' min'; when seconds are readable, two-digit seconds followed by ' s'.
9 h 59 min
